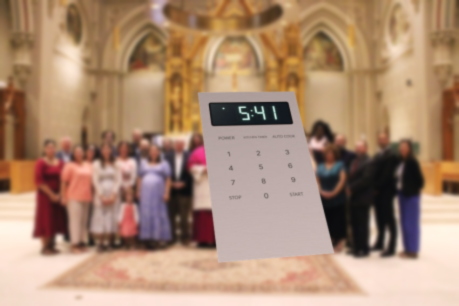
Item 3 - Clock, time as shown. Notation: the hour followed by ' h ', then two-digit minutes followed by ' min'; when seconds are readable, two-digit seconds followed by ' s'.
5 h 41 min
